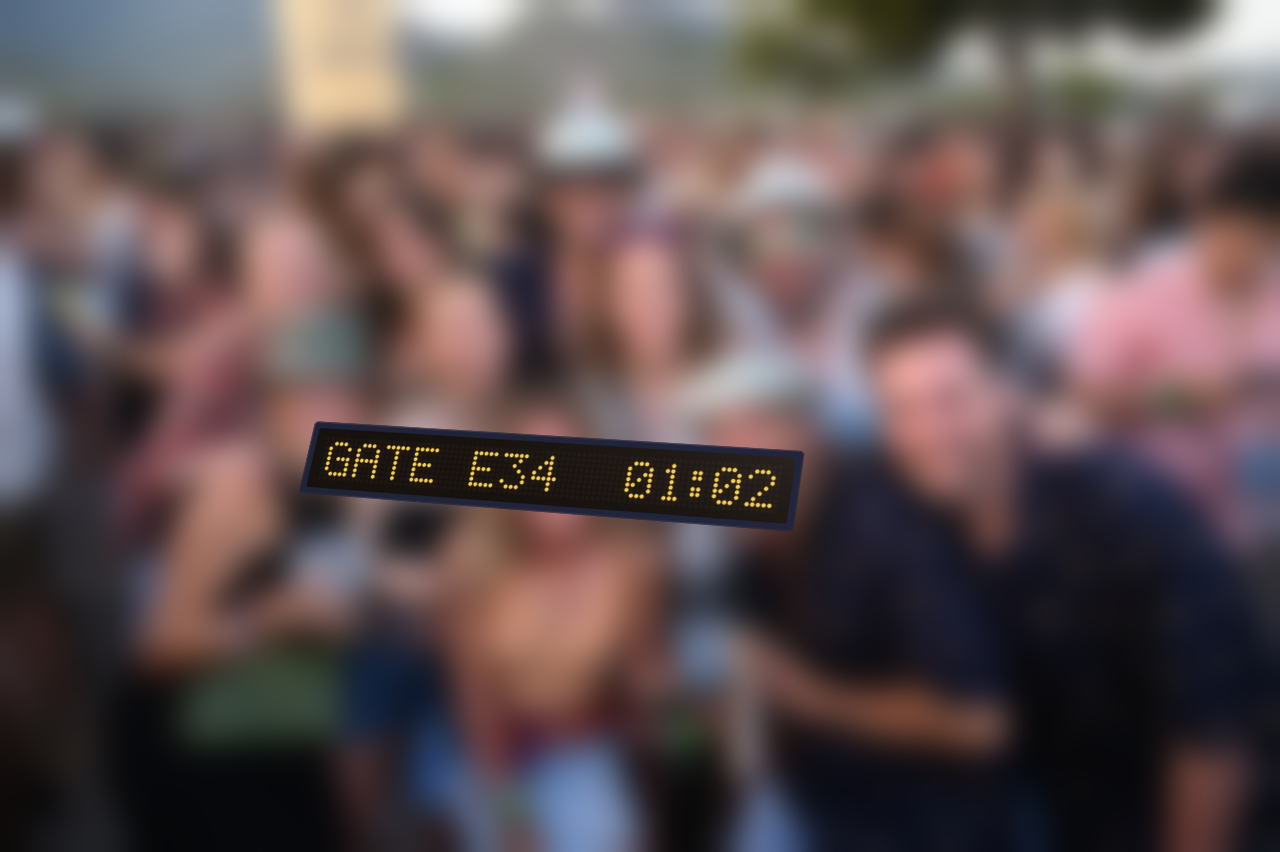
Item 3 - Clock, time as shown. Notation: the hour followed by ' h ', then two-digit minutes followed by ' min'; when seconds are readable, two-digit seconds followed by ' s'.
1 h 02 min
